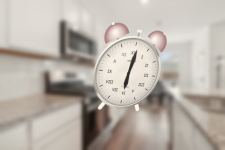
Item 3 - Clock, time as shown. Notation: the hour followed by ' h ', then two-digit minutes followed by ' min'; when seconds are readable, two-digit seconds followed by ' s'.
6 h 01 min
